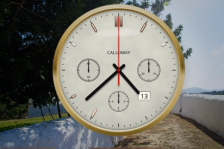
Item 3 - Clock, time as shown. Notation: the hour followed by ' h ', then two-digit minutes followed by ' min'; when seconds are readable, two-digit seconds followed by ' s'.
4 h 38 min
